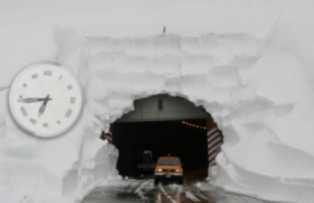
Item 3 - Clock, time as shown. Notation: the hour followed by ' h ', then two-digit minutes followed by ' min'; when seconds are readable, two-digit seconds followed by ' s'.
6 h 44 min
